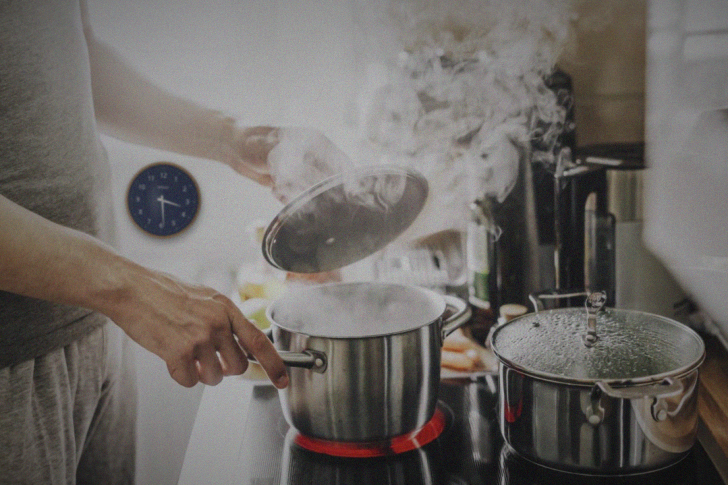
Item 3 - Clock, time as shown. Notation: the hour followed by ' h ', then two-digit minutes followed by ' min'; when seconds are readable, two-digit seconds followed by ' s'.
3 h 29 min
